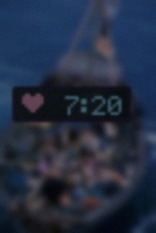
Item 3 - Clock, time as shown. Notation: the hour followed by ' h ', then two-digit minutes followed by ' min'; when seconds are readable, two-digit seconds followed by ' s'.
7 h 20 min
